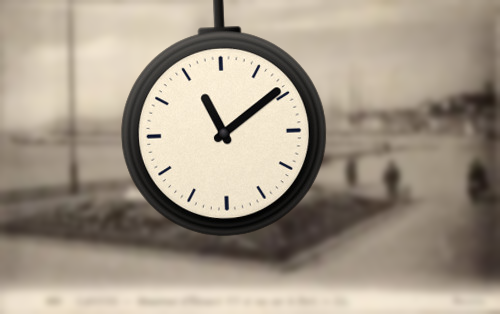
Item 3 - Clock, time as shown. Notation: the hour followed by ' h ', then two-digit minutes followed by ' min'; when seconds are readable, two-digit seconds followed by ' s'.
11 h 09 min
